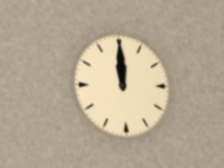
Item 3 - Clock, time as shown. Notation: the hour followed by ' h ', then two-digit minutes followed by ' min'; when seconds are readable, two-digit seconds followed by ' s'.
12 h 00 min
